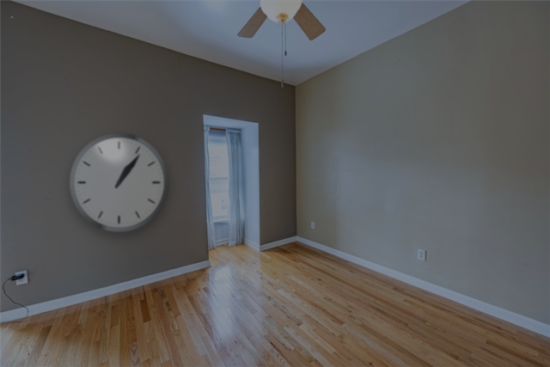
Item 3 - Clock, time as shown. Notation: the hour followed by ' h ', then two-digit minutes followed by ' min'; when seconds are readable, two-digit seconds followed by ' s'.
1 h 06 min
